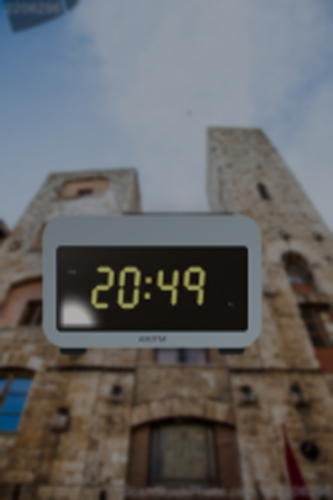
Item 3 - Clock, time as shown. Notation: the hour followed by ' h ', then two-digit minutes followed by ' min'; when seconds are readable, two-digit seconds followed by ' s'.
20 h 49 min
